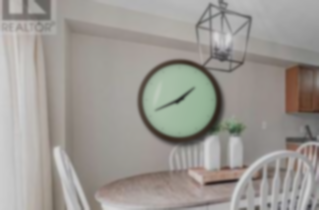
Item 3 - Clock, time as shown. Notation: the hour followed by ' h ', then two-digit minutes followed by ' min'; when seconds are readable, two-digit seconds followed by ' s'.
1 h 41 min
